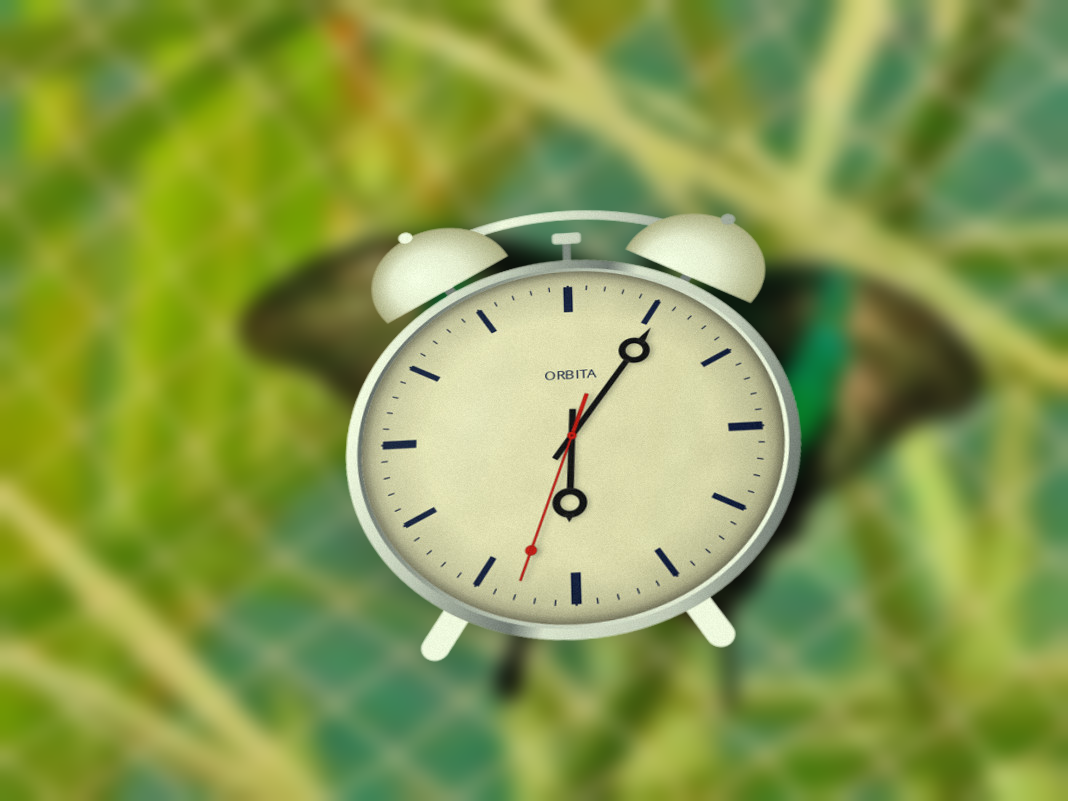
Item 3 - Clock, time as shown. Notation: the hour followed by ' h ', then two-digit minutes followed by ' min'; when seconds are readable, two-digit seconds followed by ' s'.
6 h 05 min 33 s
